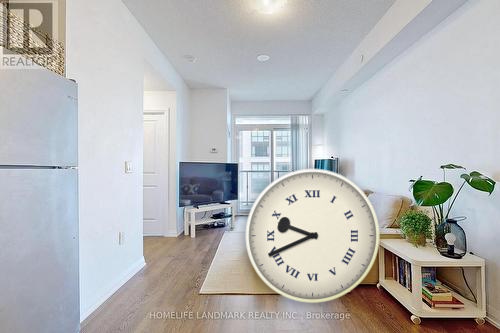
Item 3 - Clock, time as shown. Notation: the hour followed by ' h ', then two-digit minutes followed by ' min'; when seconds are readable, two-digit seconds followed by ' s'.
9 h 41 min
